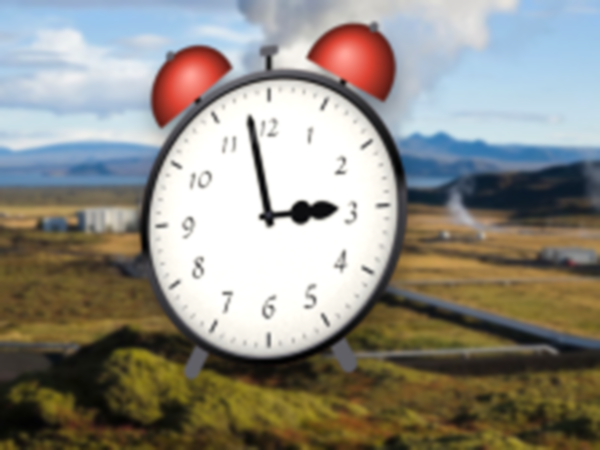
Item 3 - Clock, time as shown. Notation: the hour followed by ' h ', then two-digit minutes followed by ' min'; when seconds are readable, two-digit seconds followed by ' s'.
2 h 58 min
